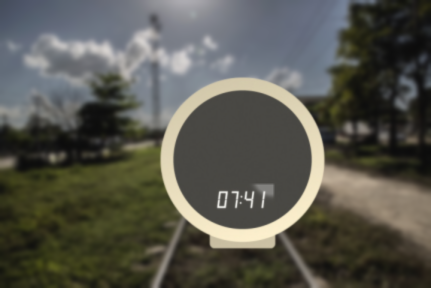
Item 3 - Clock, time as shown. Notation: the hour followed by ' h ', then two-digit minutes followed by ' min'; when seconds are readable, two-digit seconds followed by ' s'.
7 h 41 min
